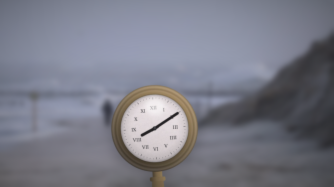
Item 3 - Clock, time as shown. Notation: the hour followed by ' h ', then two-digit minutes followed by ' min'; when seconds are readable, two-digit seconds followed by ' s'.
8 h 10 min
